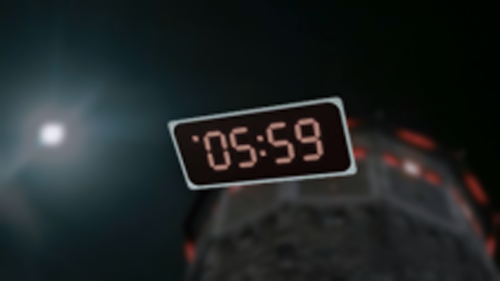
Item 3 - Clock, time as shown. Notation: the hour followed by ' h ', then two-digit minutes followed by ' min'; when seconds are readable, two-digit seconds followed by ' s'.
5 h 59 min
